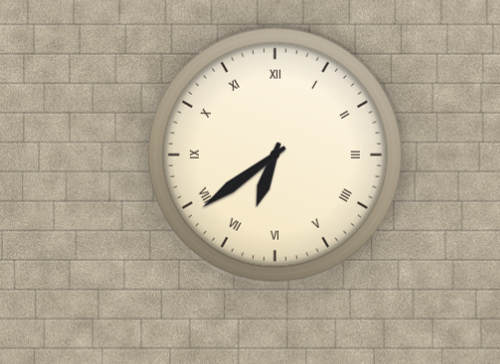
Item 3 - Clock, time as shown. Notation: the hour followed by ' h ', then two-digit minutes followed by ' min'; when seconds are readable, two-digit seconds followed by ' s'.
6 h 39 min
